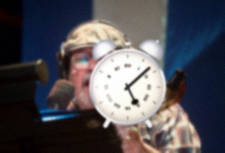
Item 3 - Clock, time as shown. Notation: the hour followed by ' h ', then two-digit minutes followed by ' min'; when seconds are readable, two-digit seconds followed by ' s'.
5 h 08 min
